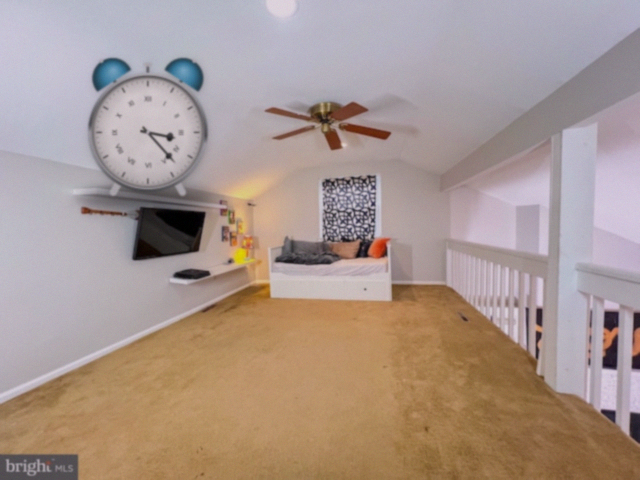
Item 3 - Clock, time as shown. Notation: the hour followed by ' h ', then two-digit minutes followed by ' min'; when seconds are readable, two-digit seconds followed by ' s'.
3 h 23 min
